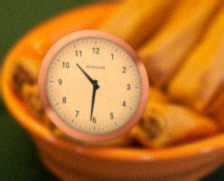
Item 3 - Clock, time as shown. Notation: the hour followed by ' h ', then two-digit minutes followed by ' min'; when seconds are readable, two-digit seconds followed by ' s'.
10 h 31 min
